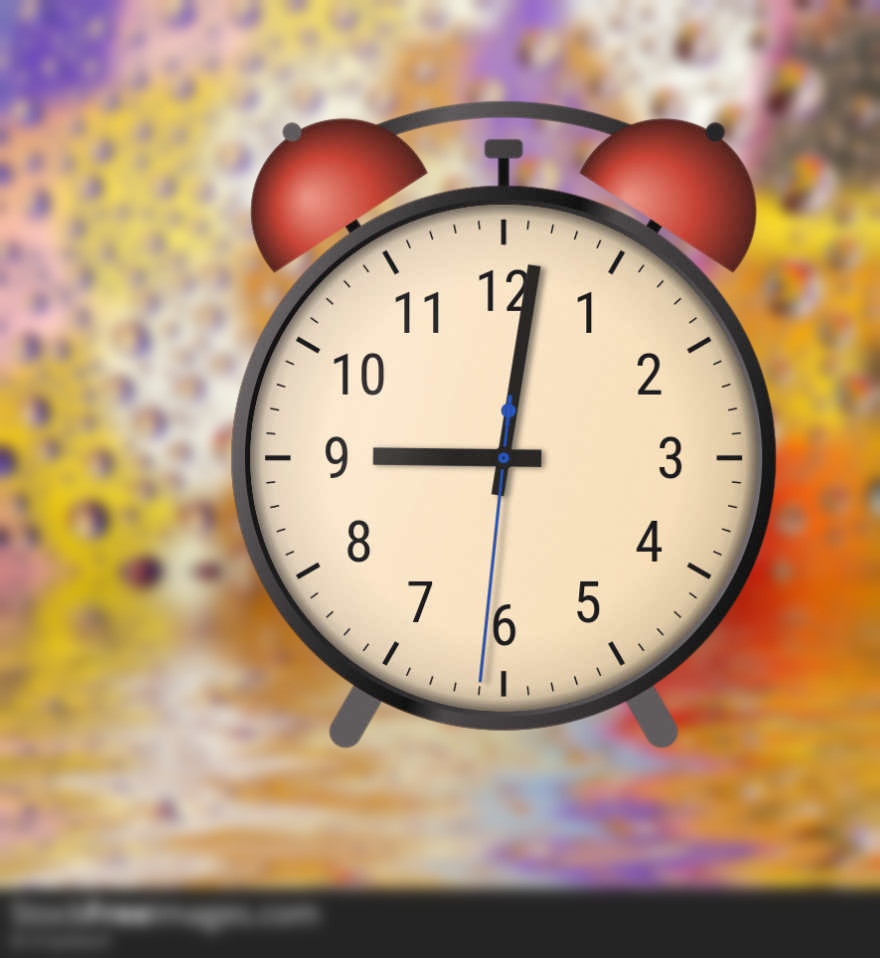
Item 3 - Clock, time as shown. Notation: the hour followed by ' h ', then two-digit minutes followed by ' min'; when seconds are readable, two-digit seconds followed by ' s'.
9 h 01 min 31 s
